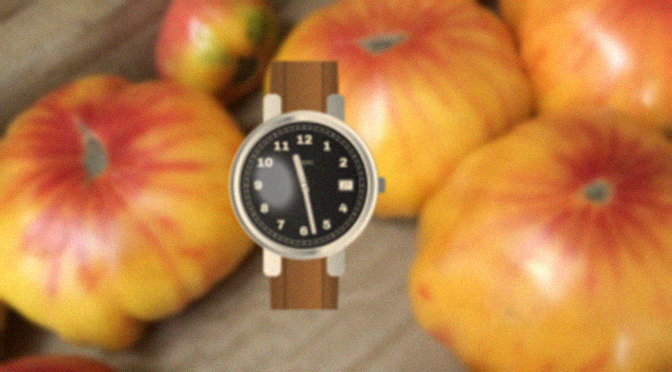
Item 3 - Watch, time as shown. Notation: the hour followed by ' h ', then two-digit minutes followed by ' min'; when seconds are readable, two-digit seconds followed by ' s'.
11 h 28 min
